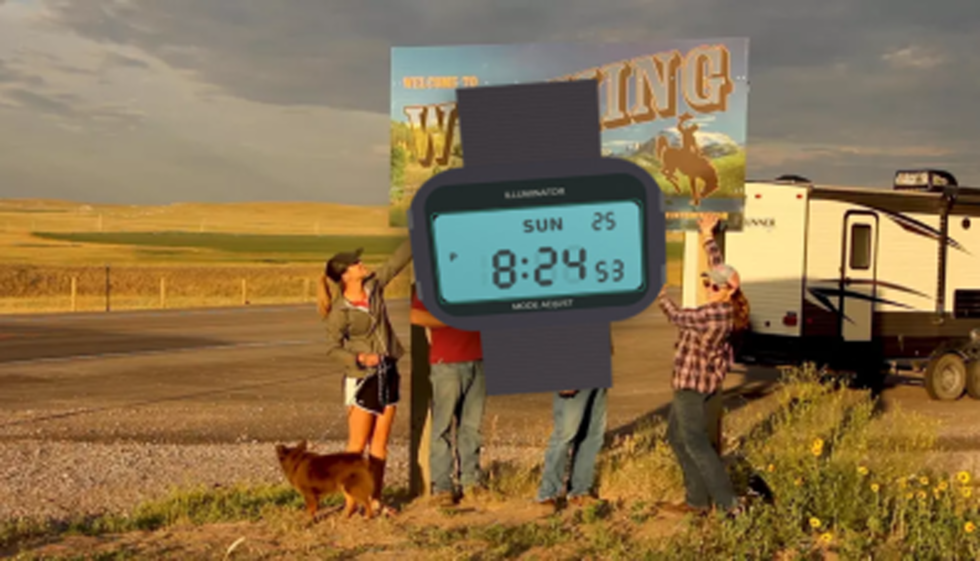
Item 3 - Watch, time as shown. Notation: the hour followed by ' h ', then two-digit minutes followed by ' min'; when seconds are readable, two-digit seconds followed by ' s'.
8 h 24 min 53 s
